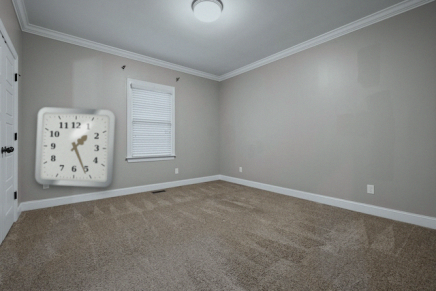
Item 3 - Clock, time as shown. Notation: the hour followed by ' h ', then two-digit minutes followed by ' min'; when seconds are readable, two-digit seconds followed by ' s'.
1 h 26 min
